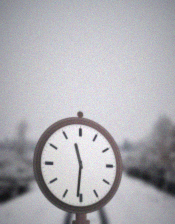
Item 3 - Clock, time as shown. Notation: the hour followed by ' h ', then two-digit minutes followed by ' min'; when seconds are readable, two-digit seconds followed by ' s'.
11 h 31 min
